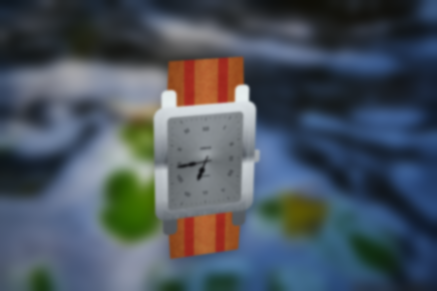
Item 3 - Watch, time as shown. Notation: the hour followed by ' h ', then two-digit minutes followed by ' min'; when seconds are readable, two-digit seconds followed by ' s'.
6 h 44 min
